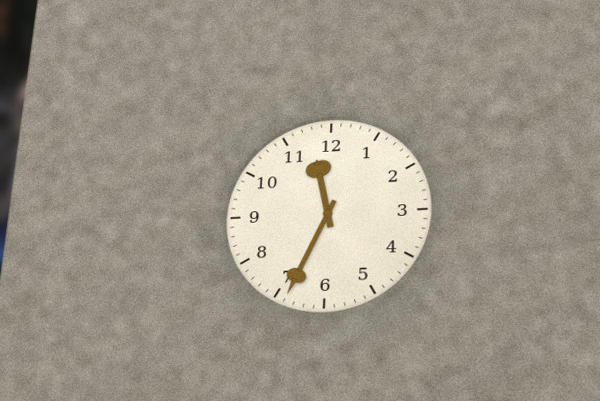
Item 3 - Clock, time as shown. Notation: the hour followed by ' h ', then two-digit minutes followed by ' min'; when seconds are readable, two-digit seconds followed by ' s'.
11 h 34 min
